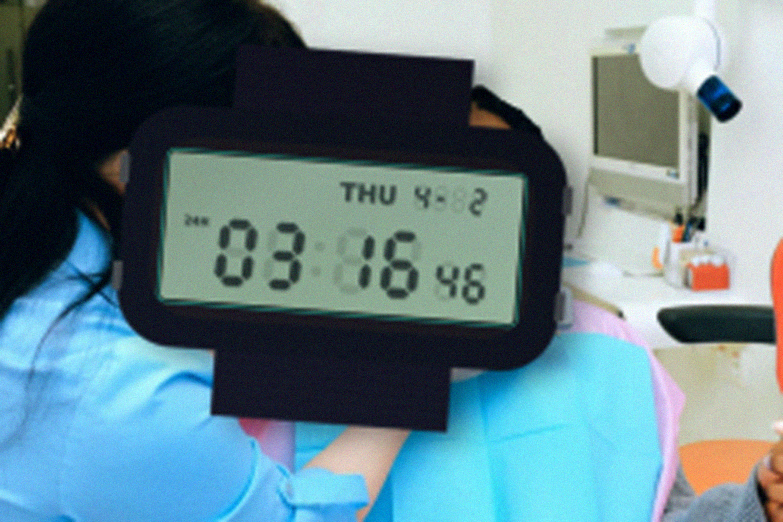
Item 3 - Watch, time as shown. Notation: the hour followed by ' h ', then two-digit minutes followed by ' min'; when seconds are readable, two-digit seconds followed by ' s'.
3 h 16 min 46 s
